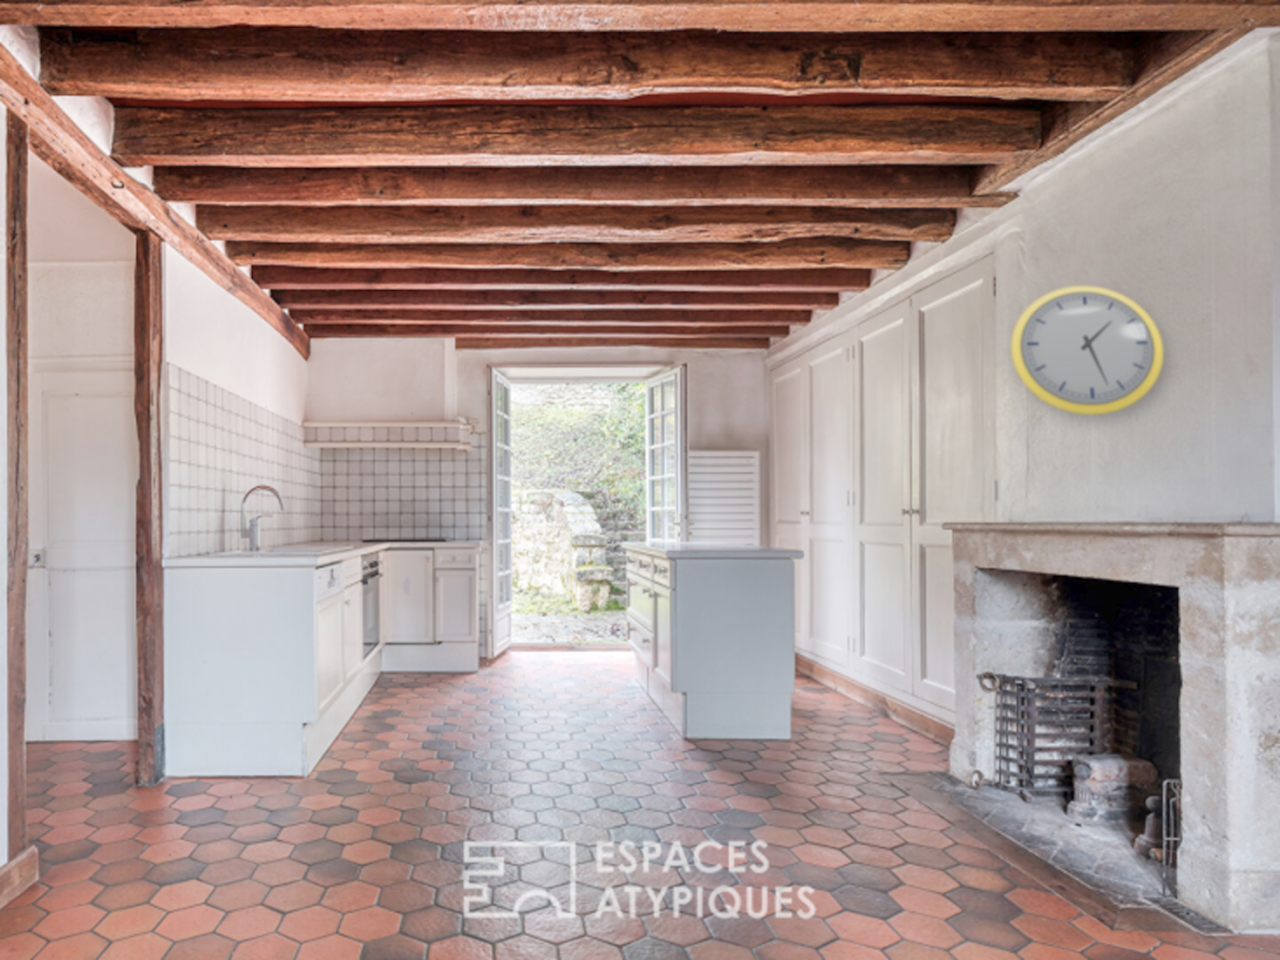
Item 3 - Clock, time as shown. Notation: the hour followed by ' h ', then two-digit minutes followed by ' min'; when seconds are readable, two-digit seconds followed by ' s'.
1 h 27 min
